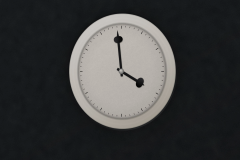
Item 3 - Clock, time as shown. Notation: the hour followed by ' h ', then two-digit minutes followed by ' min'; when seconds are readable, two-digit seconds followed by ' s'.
3 h 59 min
